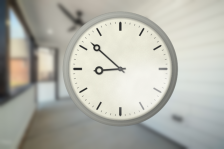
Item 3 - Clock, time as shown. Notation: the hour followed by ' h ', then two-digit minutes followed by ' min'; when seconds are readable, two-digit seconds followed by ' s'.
8 h 52 min
